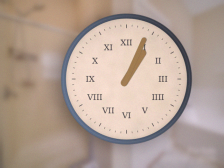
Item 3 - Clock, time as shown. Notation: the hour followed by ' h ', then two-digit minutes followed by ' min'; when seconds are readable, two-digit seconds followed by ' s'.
1 h 04 min
